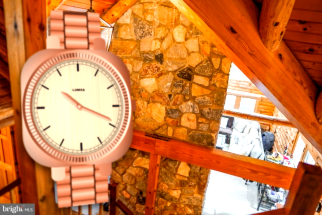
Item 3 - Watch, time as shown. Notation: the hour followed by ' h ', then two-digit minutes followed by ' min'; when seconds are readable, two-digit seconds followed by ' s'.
10 h 19 min
